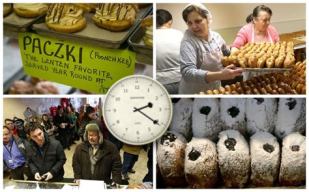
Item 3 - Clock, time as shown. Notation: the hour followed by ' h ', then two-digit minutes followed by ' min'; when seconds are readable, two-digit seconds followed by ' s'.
2 h 21 min
